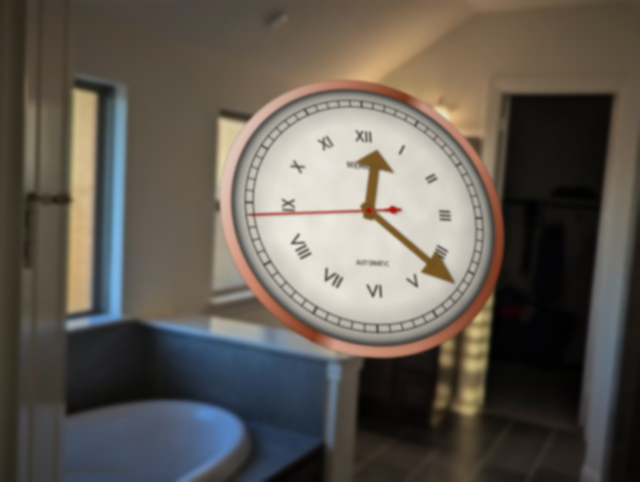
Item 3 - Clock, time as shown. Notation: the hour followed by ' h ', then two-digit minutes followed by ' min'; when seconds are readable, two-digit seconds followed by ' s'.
12 h 21 min 44 s
